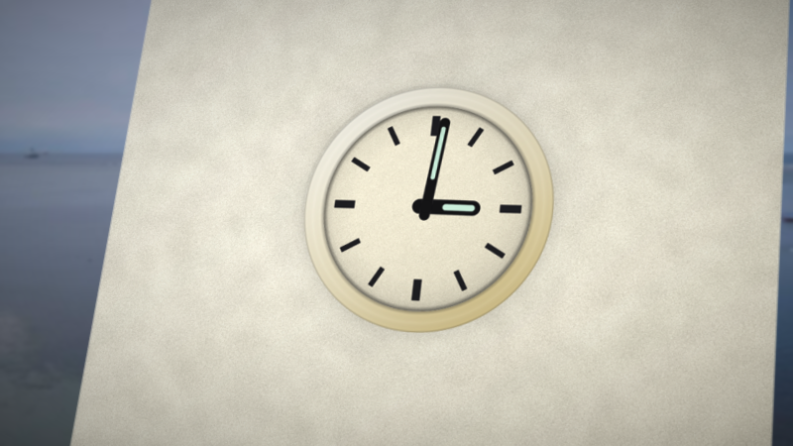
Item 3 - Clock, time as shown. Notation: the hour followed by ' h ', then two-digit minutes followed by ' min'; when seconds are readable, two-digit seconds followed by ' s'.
3 h 01 min
